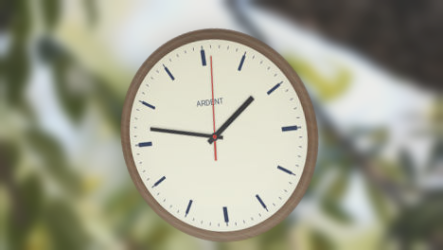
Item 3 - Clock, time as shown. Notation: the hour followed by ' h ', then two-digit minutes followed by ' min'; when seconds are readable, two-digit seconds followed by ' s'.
1 h 47 min 01 s
